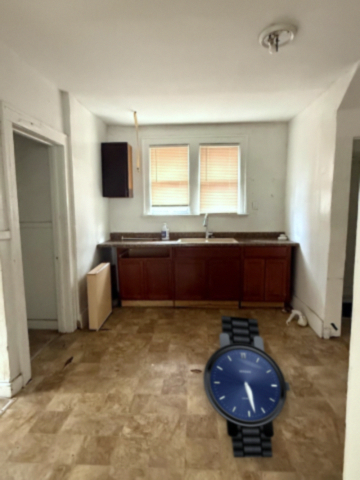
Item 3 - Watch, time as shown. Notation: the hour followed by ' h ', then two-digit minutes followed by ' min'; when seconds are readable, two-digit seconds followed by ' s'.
5 h 28 min
